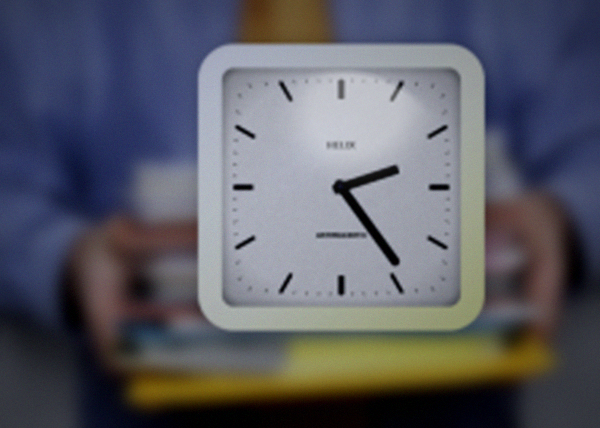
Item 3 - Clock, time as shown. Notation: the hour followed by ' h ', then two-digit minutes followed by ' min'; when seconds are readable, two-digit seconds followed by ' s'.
2 h 24 min
